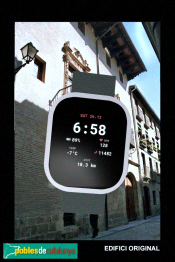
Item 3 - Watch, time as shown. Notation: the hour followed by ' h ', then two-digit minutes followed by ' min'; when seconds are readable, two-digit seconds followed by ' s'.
6 h 58 min
